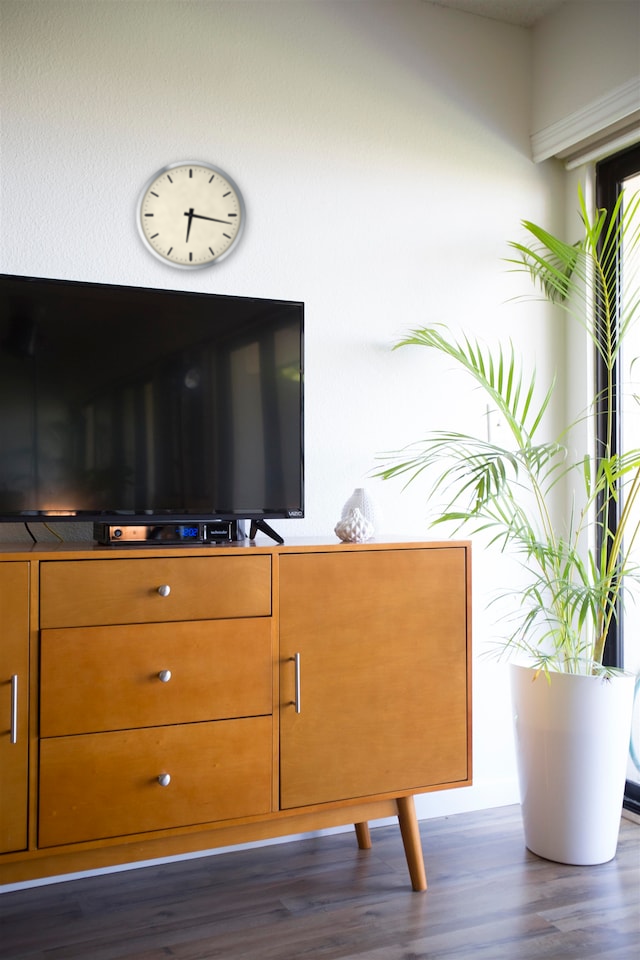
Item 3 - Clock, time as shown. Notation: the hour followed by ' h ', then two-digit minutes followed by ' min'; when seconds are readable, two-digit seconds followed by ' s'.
6 h 17 min
